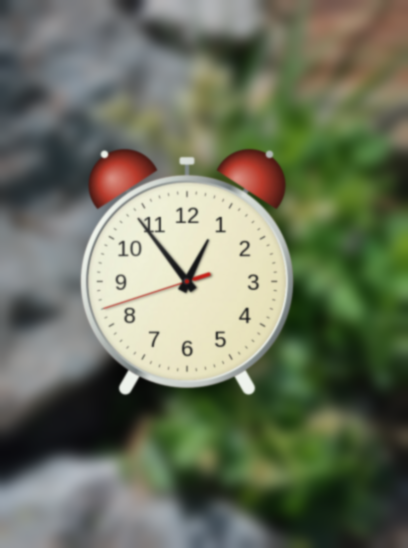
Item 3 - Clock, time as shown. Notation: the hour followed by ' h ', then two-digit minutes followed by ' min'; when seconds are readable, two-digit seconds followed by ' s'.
12 h 53 min 42 s
